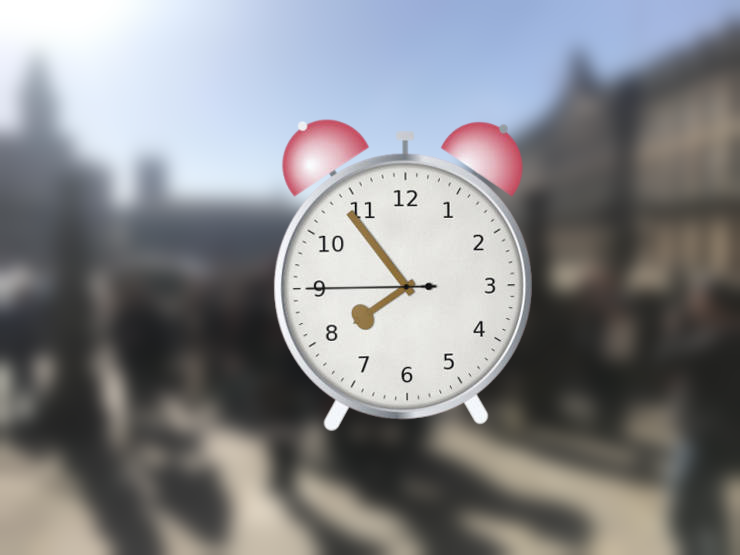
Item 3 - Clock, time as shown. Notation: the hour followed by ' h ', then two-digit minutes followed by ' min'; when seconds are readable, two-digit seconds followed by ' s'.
7 h 53 min 45 s
